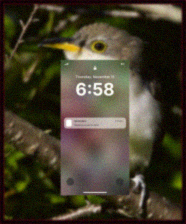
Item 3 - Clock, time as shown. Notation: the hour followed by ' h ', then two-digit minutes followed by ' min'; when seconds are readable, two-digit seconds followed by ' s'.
6 h 58 min
